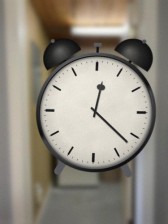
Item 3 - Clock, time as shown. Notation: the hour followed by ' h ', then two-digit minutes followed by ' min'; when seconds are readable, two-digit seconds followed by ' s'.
12 h 22 min
